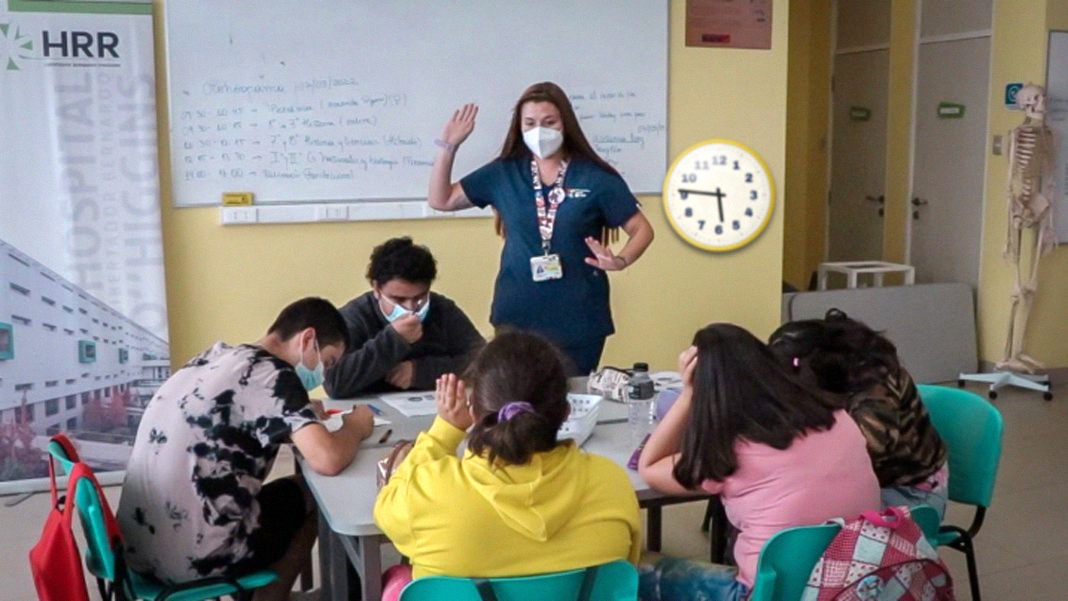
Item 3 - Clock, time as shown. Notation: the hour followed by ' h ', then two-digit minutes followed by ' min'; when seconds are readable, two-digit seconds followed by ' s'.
5 h 46 min
